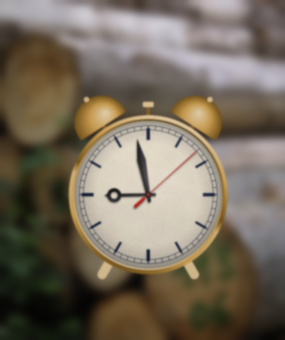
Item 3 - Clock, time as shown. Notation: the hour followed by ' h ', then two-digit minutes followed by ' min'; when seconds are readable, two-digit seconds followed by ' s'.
8 h 58 min 08 s
